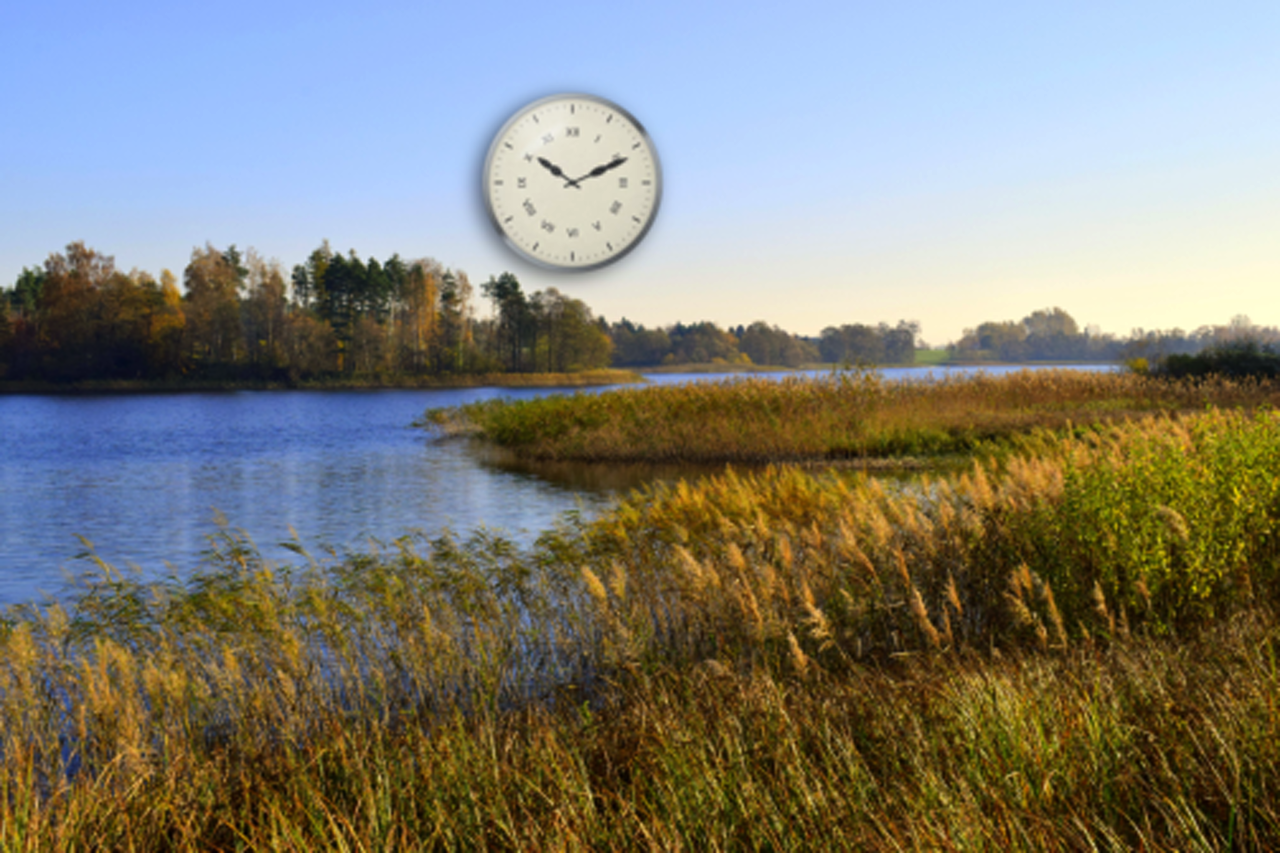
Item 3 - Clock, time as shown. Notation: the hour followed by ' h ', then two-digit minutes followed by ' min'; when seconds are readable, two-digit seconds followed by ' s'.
10 h 11 min
